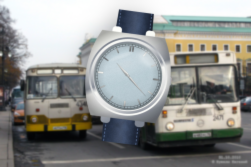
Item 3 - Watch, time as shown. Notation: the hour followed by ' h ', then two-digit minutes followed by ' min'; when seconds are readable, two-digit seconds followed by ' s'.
10 h 22 min
